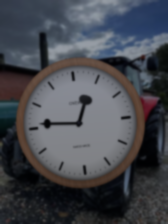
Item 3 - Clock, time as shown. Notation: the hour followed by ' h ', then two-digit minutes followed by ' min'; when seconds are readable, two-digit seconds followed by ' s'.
12 h 46 min
